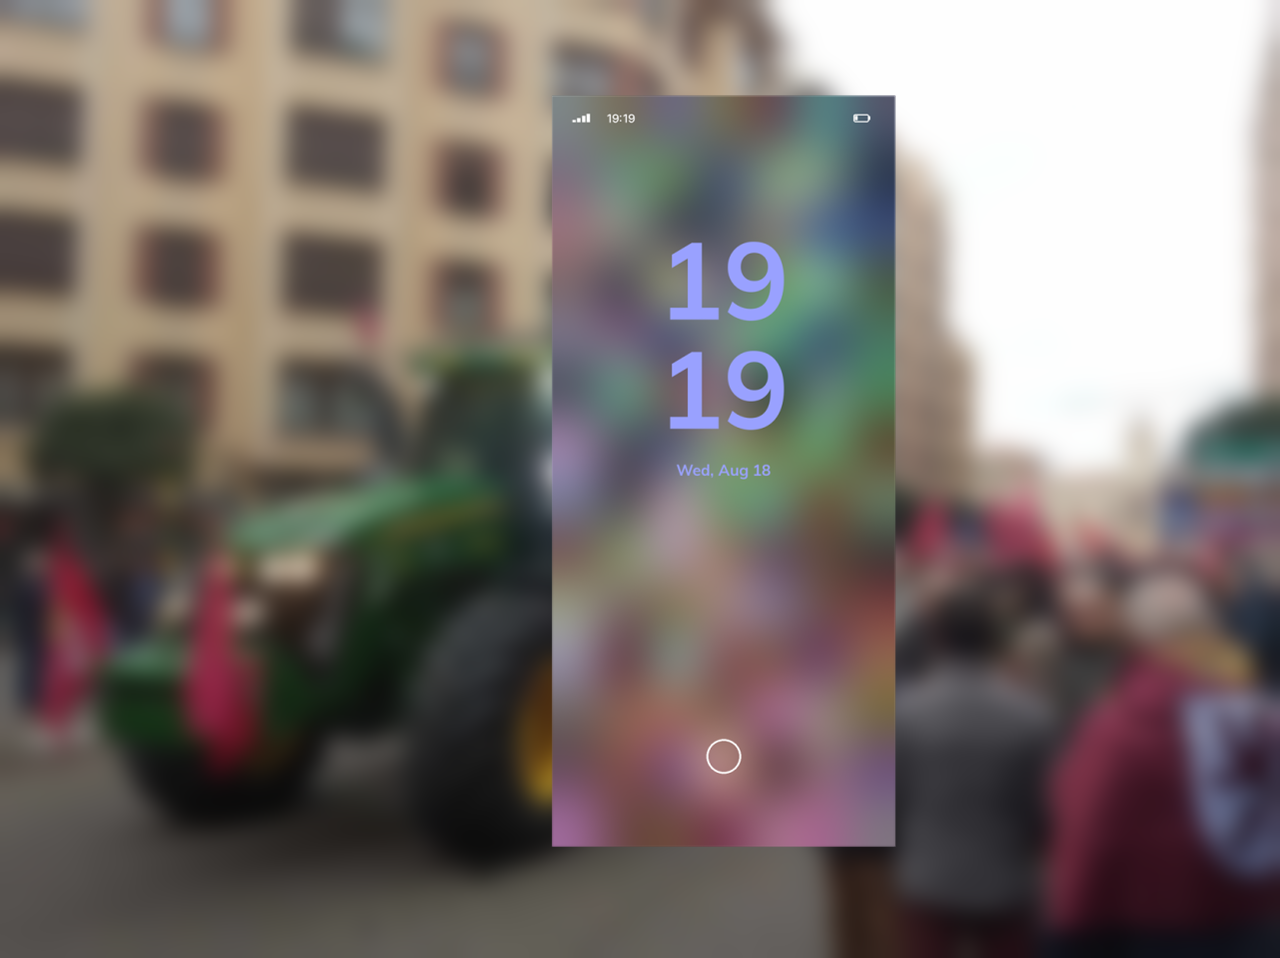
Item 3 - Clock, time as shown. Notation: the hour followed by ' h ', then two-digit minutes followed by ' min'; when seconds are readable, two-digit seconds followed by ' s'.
19 h 19 min
